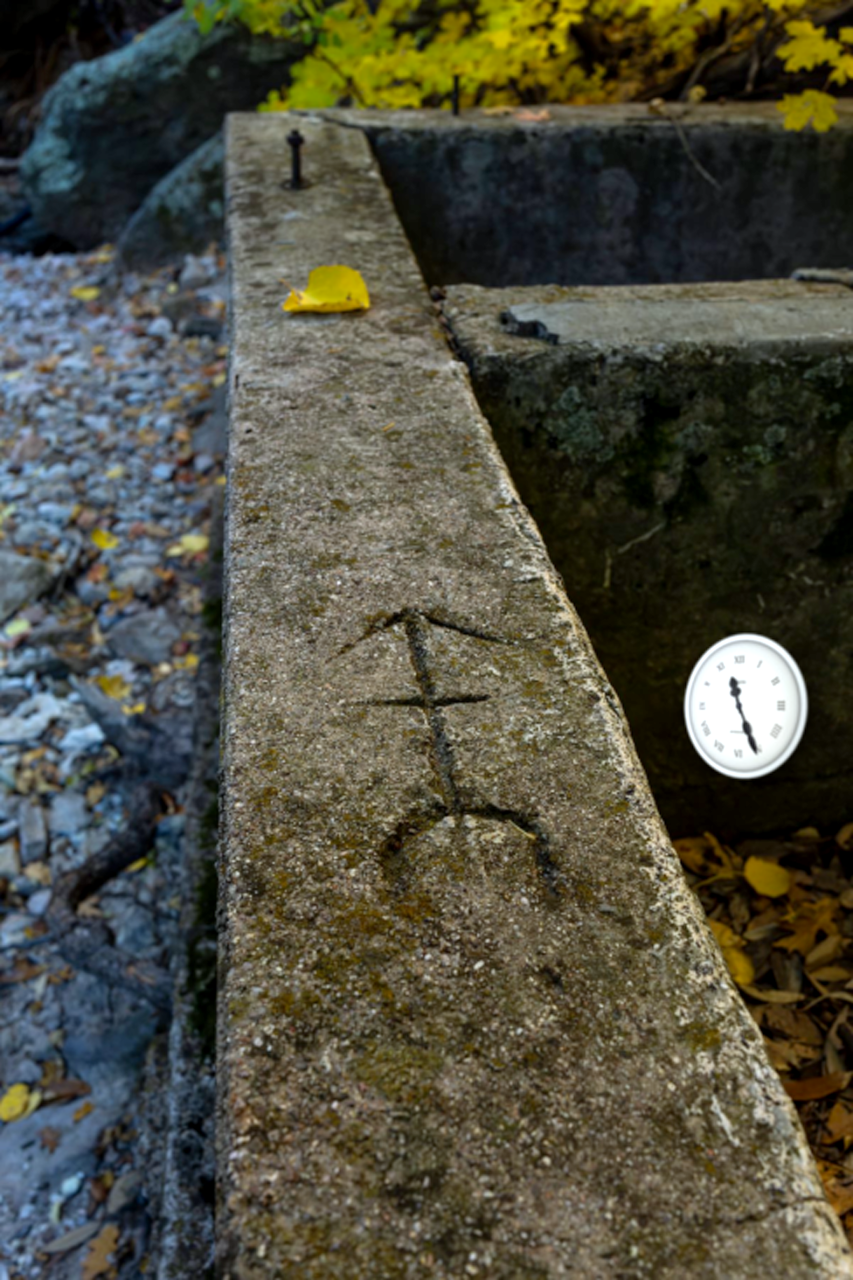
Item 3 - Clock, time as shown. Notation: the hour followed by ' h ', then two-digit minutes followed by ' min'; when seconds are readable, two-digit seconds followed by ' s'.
11 h 26 min
